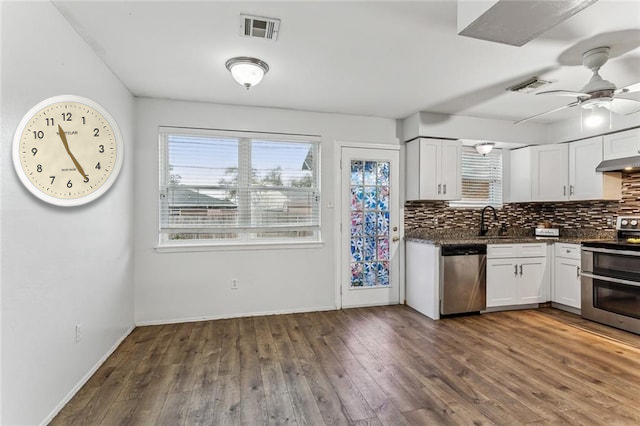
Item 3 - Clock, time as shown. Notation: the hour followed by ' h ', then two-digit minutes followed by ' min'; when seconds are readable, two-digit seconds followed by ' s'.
11 h 25 min
